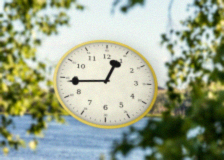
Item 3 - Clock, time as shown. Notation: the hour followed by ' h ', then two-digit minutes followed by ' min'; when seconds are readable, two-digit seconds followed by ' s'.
12 h 44 min
